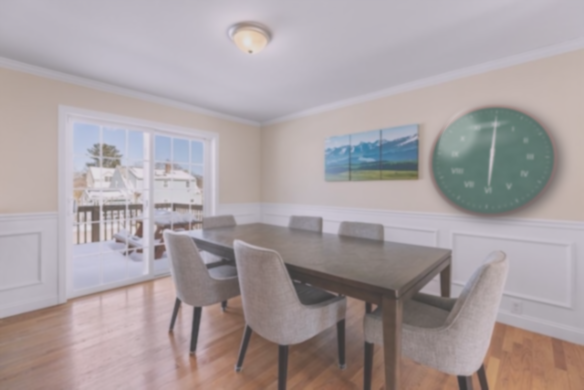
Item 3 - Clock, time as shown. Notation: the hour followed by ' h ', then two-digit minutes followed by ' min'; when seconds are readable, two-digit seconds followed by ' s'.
6 h 00 min
